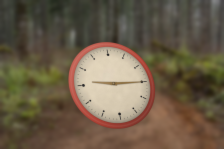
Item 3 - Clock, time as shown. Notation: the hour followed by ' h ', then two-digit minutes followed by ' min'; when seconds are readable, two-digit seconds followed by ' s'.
9 h 15 min
